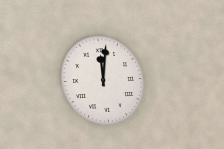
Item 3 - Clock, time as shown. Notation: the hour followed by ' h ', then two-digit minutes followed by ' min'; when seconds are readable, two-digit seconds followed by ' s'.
12 h 02 min
